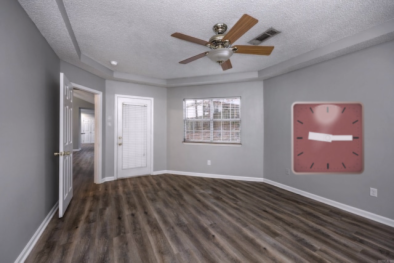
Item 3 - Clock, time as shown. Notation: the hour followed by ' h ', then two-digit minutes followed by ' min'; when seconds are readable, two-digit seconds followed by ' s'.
9 h 15 min
